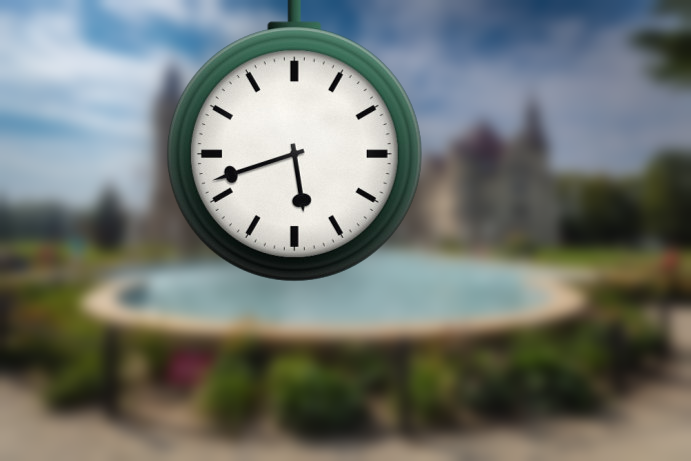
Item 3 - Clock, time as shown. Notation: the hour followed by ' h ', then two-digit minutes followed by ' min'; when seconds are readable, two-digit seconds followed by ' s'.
5 h 42 min
